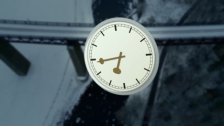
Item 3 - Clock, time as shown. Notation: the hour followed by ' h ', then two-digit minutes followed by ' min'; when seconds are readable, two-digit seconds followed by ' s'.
6 h 44 min
